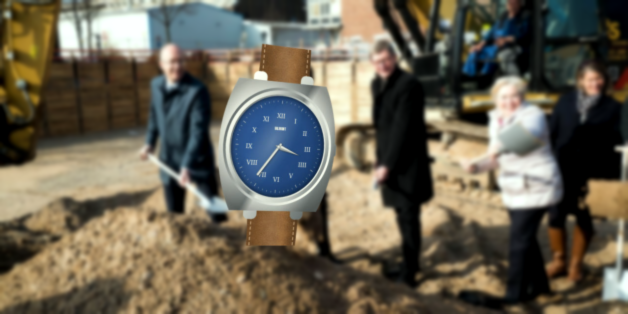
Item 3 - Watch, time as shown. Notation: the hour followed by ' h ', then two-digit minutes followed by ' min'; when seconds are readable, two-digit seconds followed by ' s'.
3 h 36 min
